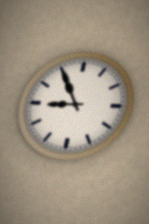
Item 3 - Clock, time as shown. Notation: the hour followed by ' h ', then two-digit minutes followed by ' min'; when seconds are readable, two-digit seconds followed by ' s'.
8 h 55 min
